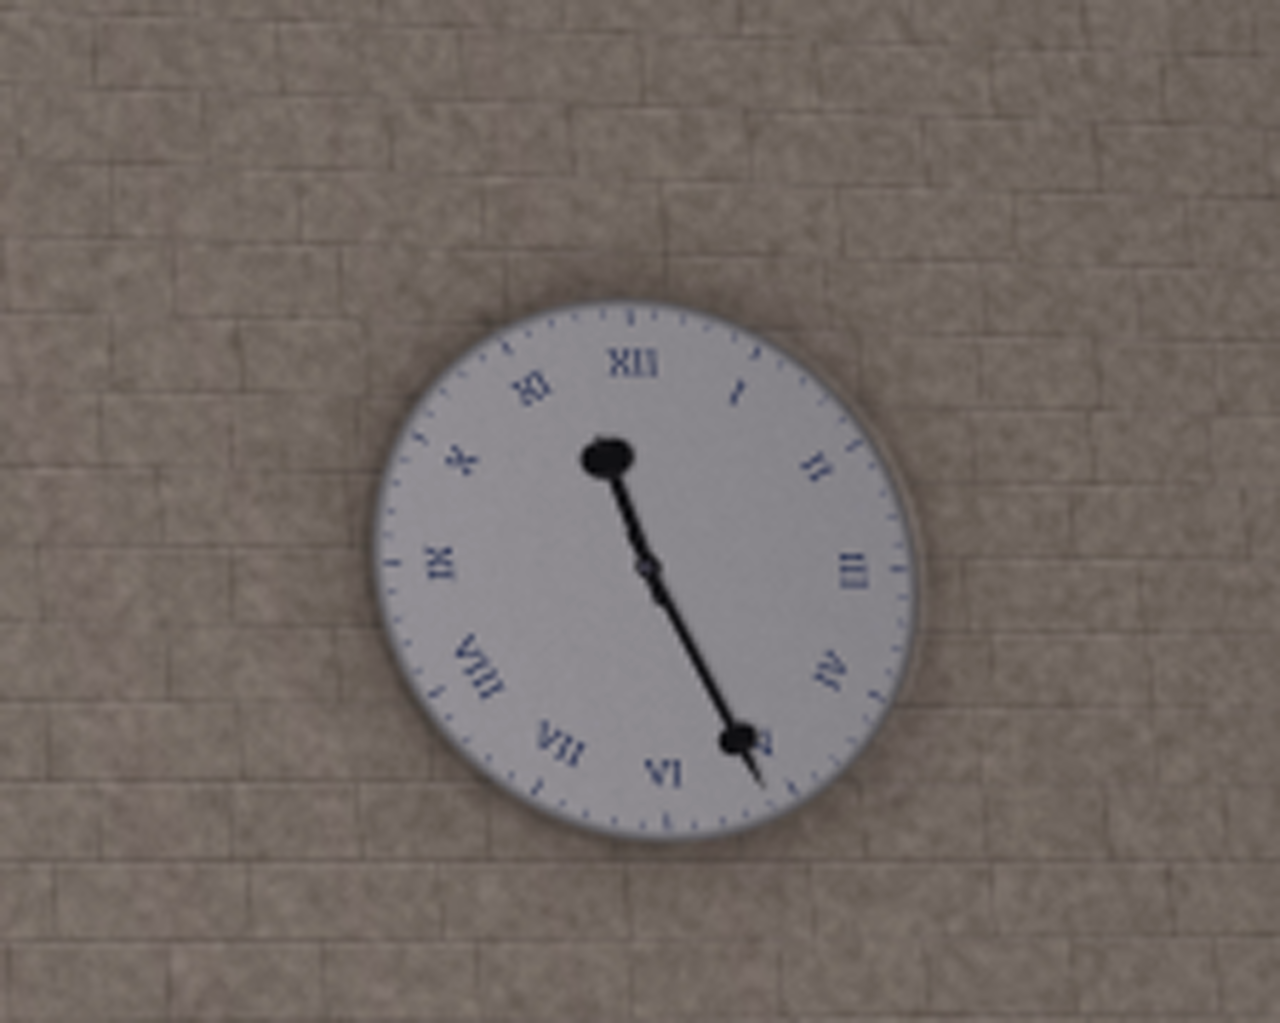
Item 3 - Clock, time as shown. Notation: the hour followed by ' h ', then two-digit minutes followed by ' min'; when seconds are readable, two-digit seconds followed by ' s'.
11 h 26 min
